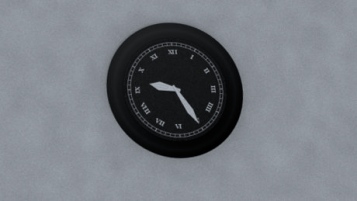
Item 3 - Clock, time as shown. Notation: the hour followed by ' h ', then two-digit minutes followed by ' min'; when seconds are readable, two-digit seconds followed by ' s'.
9 h 25 min
